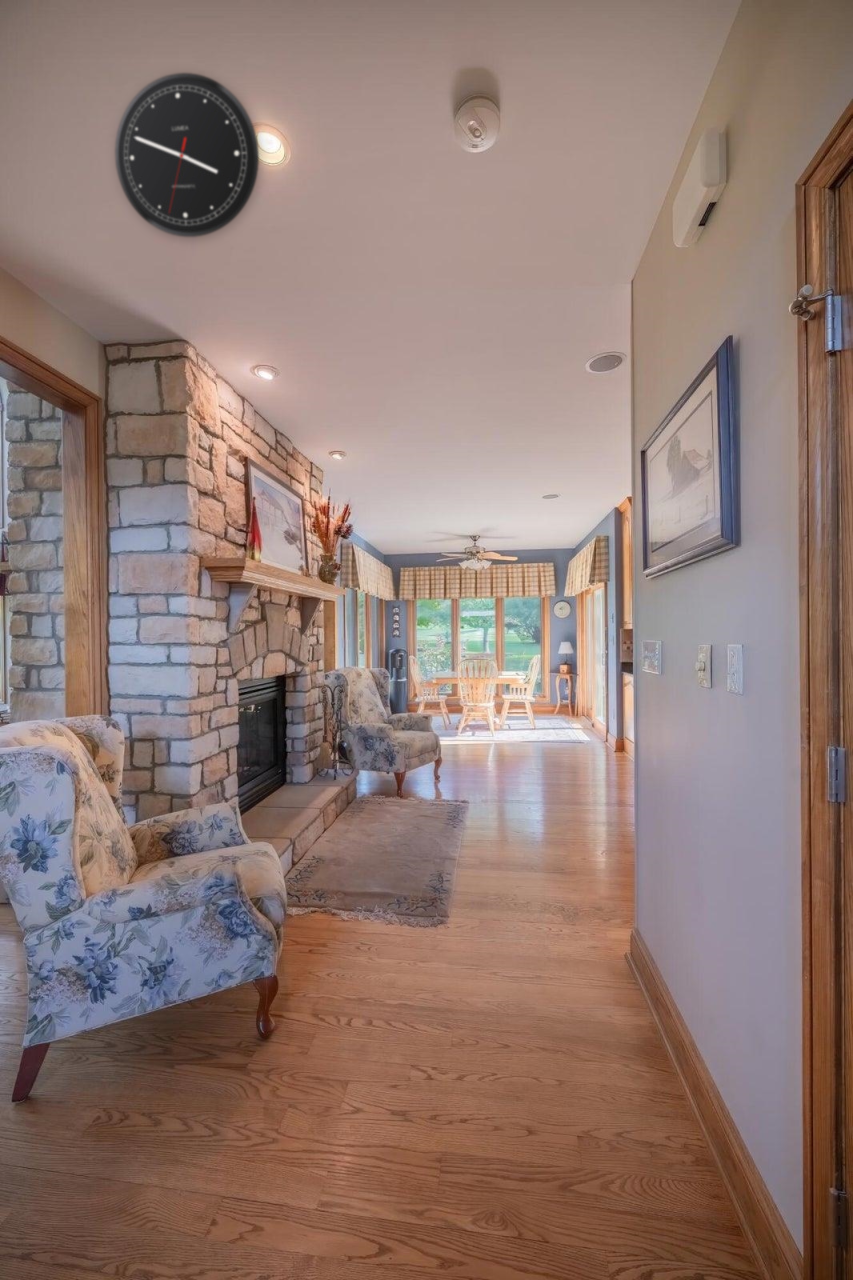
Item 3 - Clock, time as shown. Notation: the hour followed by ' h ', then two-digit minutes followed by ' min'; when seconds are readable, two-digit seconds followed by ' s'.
3 h 48 min 33 s
